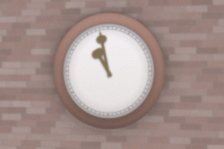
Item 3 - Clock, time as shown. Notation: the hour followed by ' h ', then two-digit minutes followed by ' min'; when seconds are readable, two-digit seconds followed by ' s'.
10 h 58 min
